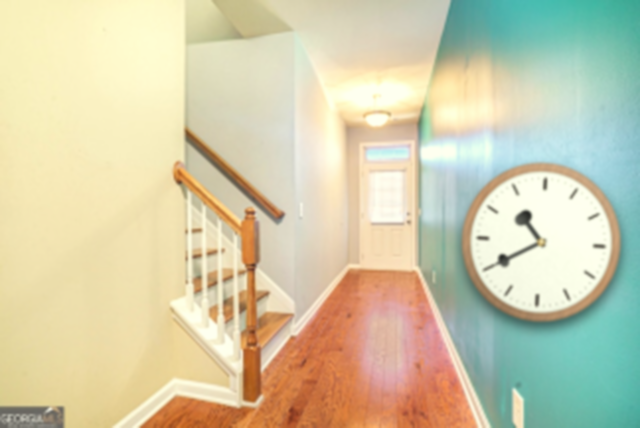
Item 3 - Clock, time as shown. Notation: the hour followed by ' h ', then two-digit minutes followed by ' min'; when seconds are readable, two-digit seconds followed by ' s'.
10 h 40 min
